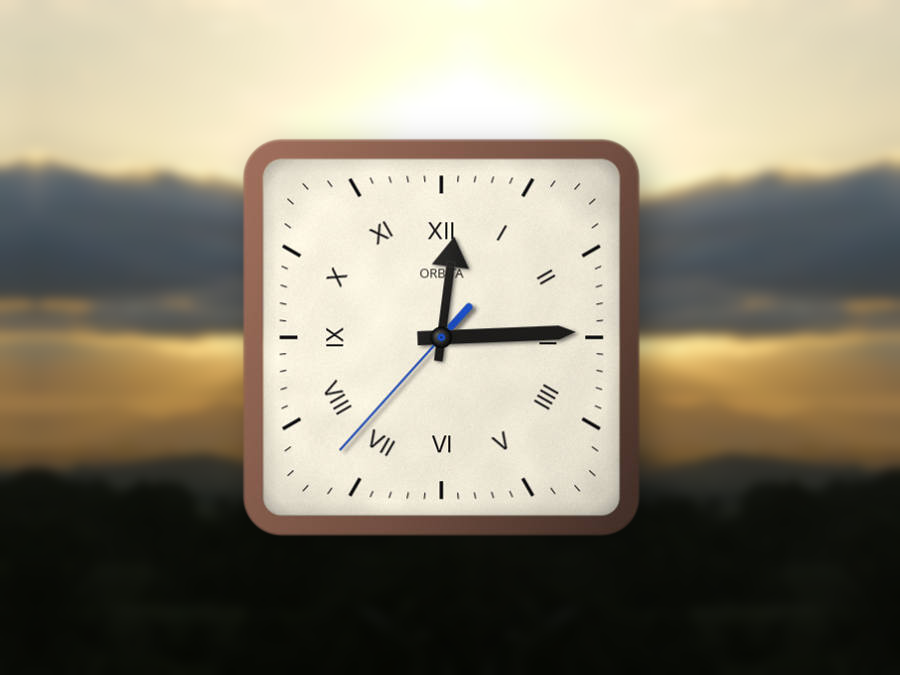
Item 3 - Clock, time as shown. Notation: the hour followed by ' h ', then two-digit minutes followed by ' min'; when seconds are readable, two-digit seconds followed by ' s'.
12 h 14 min 37 s
